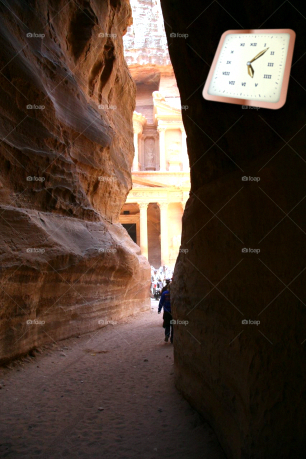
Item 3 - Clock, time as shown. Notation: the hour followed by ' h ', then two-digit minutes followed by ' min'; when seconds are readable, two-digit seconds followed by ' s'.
5 h 07 min
